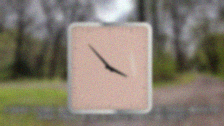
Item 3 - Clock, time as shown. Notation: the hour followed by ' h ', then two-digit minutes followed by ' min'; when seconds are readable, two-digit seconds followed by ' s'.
3 h 53 min
